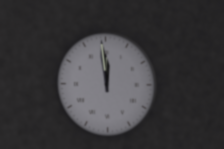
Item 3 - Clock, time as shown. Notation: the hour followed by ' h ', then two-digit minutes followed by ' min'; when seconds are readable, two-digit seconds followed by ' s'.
11 h 59 min
